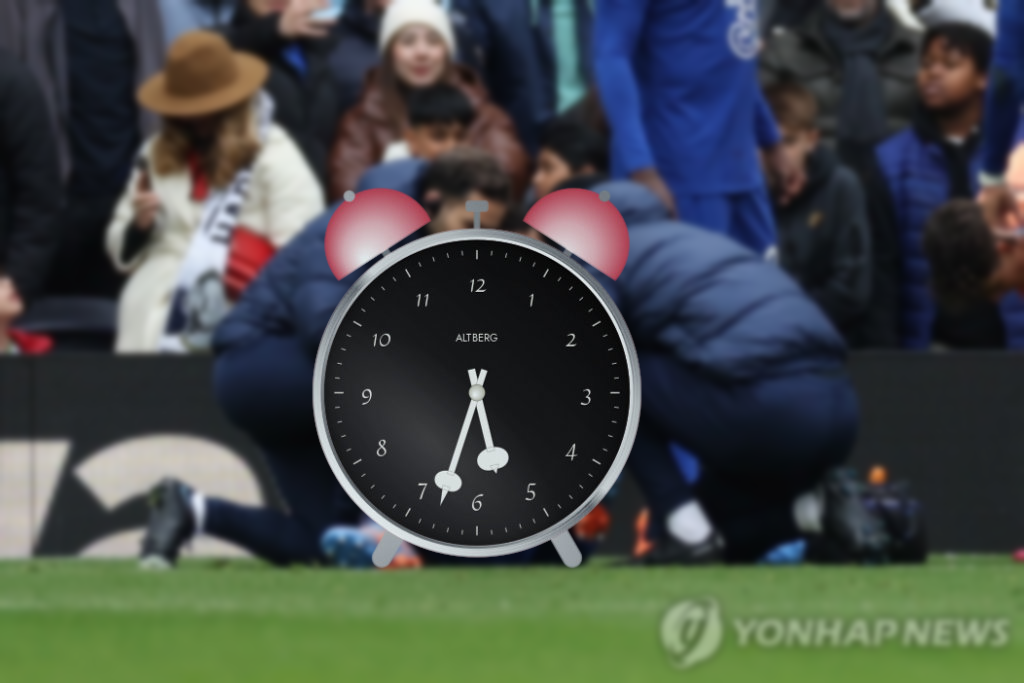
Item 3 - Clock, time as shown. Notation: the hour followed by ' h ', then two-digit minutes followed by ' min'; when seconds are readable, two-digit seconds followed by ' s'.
5 h 33 min
